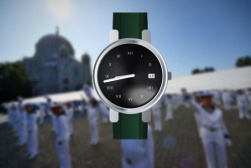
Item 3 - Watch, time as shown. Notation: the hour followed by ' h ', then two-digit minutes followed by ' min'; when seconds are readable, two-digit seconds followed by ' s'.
8 h 43 min
